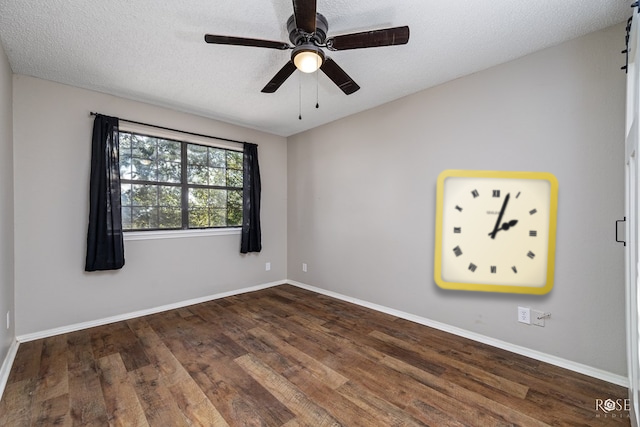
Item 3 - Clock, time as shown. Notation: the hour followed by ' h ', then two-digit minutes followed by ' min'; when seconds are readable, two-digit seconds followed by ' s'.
2 h 03 min
